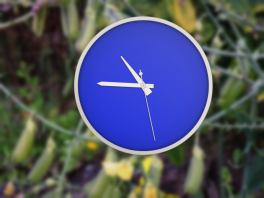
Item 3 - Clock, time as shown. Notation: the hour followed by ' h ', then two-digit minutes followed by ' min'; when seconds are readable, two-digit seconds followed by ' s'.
10 h 45 min 28 s
